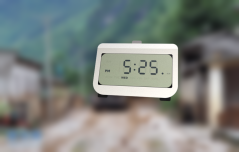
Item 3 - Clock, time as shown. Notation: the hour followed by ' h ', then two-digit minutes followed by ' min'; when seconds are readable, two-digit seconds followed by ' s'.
5 h 25 min
